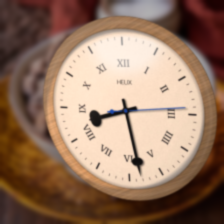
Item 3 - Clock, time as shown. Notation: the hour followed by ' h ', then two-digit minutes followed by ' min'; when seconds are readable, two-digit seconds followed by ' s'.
8 h 28 min 14 s
